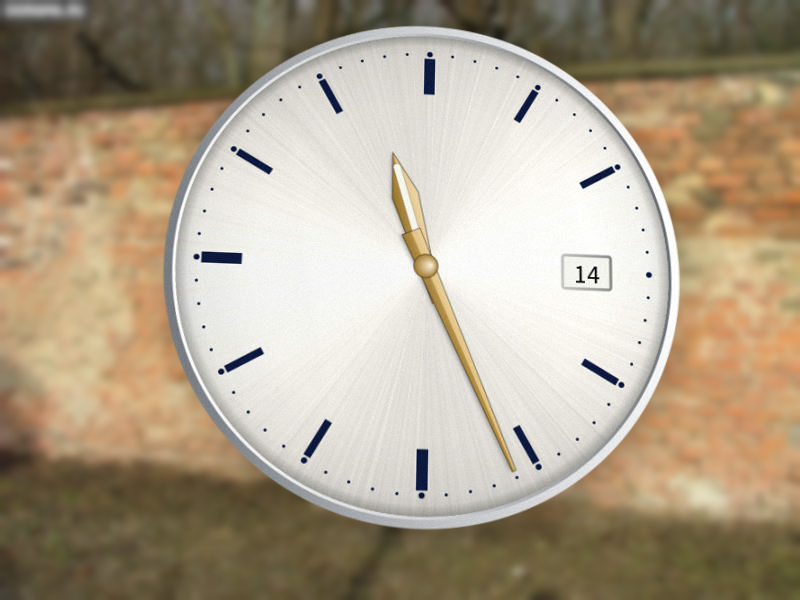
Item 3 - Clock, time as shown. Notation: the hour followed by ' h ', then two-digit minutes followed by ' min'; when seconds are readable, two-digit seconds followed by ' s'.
11 h 26 min
